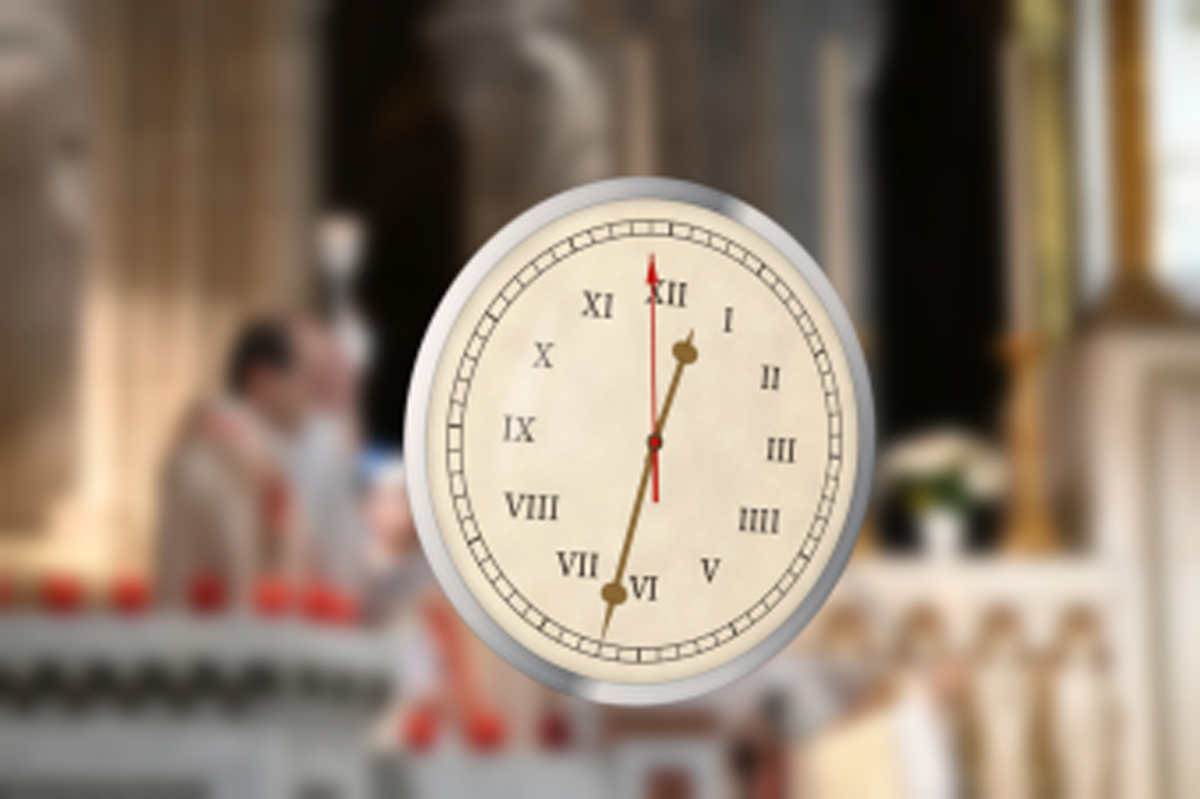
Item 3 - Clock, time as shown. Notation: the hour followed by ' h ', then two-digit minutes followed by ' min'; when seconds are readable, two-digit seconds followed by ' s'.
12 h 31 min 59 s
